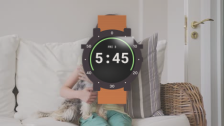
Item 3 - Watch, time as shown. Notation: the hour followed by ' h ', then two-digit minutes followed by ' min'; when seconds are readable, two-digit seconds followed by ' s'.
5 h 45 min
